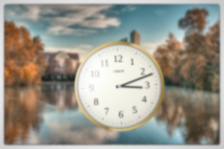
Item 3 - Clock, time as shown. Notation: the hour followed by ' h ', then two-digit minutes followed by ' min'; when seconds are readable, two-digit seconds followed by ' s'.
3 h 12 min
